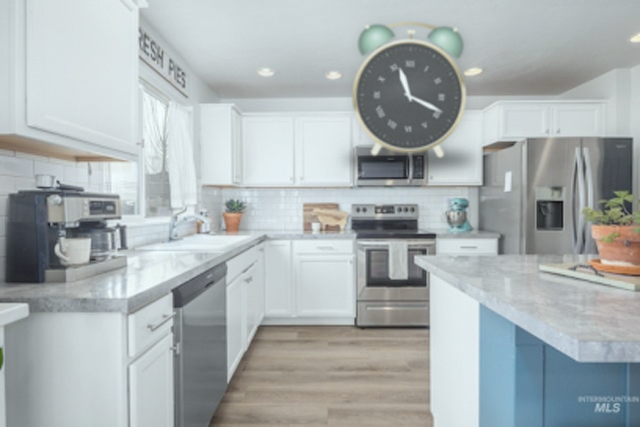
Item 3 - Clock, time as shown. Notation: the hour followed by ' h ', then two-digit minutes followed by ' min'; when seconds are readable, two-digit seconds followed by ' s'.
11 h 19 min
